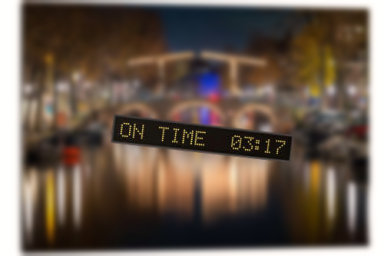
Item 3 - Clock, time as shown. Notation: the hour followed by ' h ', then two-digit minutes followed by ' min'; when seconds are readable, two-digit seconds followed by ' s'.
3 h 17 min
